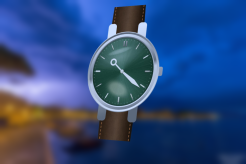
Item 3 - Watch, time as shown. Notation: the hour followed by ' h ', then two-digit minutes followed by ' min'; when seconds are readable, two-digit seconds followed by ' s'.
10 h 21 min
